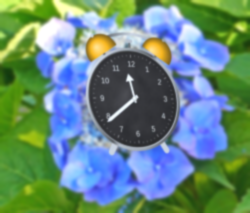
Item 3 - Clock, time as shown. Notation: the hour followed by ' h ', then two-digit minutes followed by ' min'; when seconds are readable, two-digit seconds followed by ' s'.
11 h 39 min
